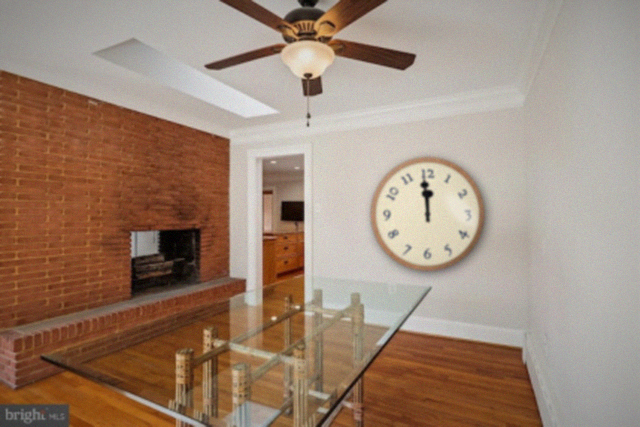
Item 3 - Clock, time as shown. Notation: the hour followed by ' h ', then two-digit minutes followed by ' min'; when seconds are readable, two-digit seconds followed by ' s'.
11 h 59 min
